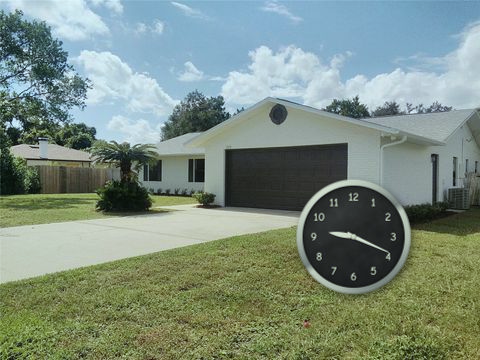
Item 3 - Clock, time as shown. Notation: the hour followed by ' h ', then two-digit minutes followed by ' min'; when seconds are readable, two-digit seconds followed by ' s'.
9 h 19 min
